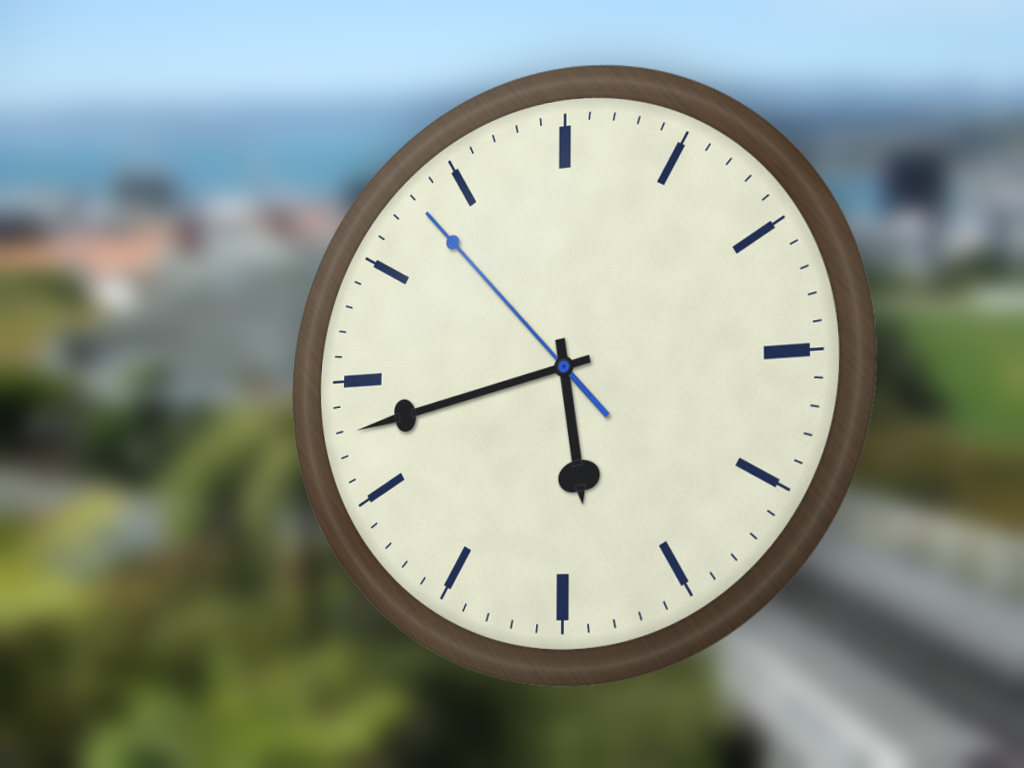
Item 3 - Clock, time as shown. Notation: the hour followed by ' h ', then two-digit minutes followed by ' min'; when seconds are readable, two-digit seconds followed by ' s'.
5 h 42 min 53 s
